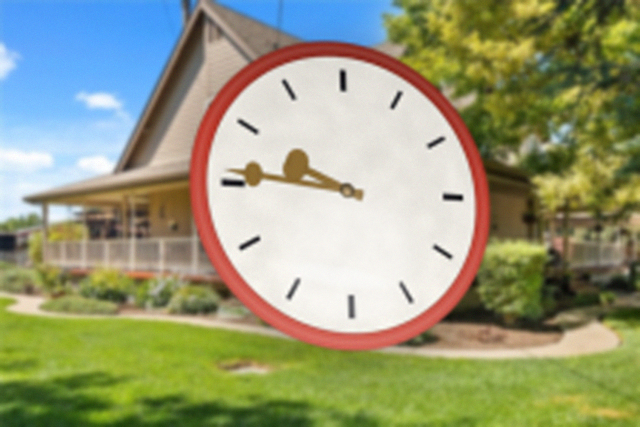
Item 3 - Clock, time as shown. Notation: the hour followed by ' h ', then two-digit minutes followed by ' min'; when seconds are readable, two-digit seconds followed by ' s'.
9 h 46 min
